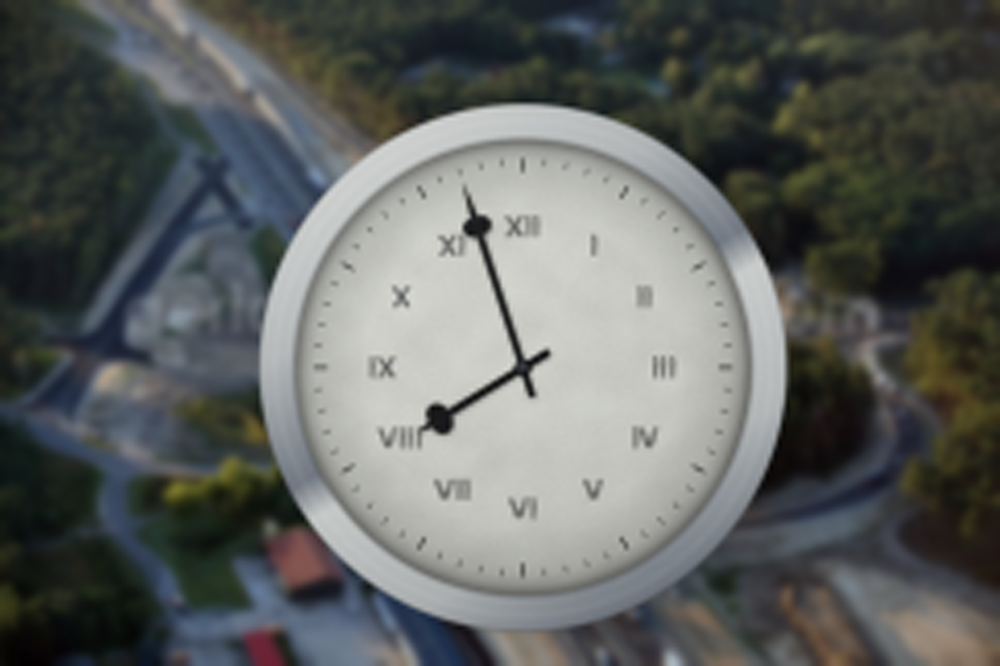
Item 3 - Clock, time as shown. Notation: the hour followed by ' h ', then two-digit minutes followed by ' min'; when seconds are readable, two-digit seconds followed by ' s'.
7 h 57 min
